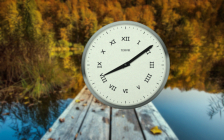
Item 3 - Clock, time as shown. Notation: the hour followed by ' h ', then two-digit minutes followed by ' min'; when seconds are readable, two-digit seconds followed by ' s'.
8 h 09 min
